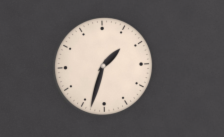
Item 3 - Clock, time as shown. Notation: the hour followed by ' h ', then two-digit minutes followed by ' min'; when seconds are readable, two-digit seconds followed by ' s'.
1 h 33 min
